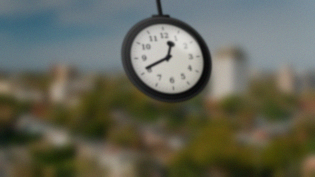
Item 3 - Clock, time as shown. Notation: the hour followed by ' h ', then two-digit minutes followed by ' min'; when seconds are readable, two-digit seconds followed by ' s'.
12 h 41 min
